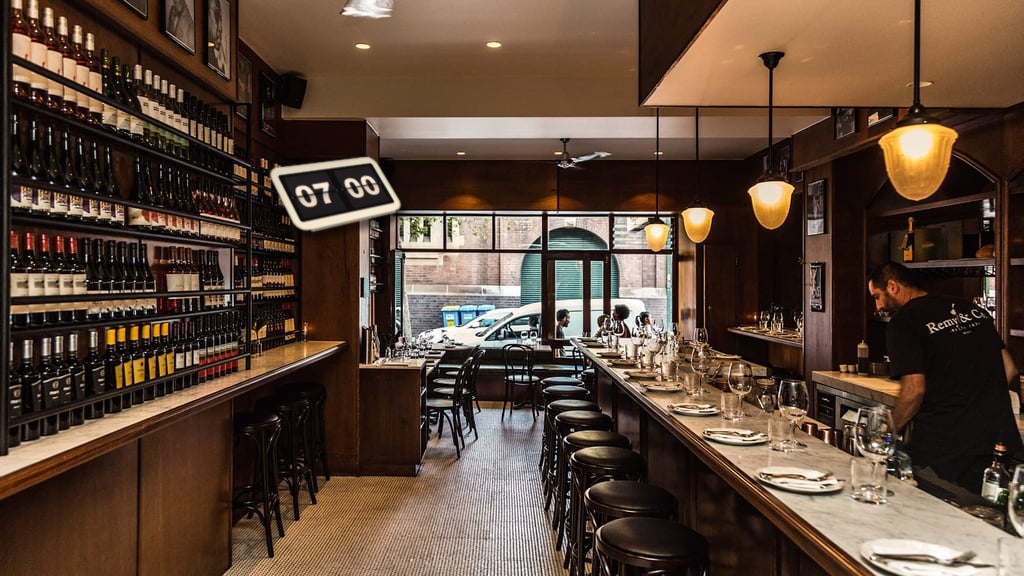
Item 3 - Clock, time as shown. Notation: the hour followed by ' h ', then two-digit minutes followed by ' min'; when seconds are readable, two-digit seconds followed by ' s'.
7 h 00 min
